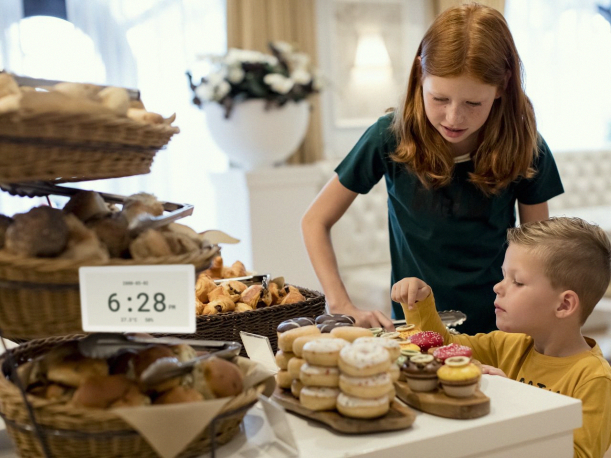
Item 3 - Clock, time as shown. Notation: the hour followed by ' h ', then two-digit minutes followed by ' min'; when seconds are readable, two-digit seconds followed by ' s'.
6 h 28 min
